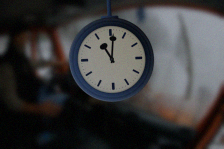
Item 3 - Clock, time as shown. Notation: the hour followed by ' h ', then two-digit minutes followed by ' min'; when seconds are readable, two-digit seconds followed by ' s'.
11 h 01 min
